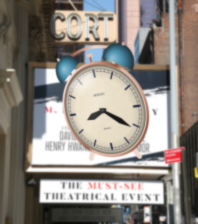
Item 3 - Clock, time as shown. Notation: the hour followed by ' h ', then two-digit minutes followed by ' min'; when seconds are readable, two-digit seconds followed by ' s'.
8 h 21 min
